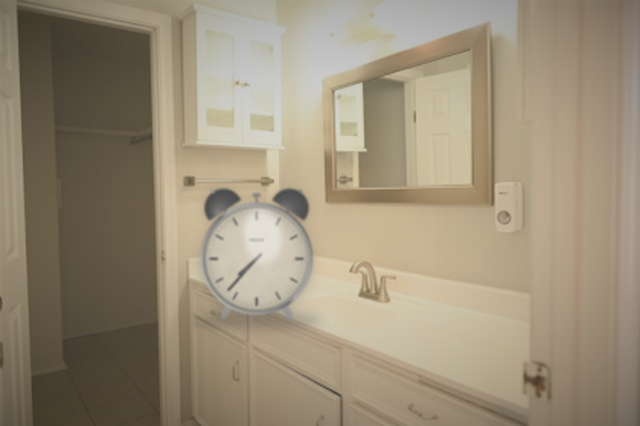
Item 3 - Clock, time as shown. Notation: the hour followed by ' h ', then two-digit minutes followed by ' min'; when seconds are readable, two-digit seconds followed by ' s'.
7 h 37 min
